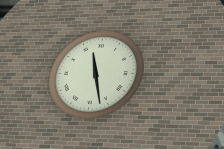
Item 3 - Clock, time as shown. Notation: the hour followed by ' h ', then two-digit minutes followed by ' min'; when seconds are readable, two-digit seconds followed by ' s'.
11 h 27 min
